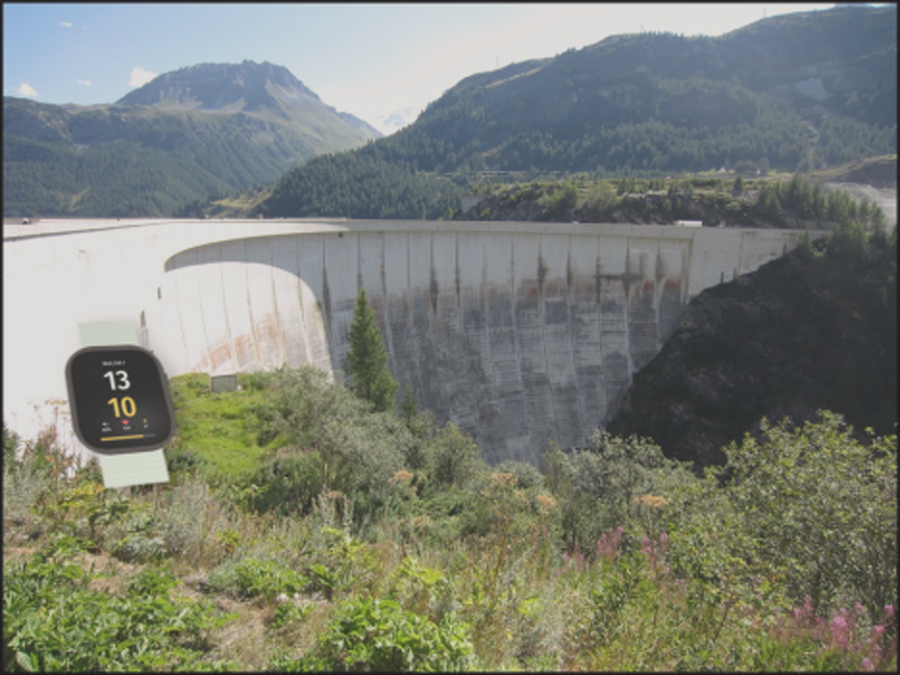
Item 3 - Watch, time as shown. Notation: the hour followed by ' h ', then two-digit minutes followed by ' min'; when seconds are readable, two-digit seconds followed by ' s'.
13 h 10 min
